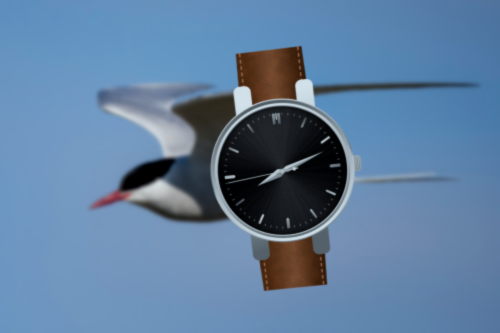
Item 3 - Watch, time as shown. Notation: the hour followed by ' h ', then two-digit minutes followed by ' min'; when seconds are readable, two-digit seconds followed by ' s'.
8 h 11 min 44 s
